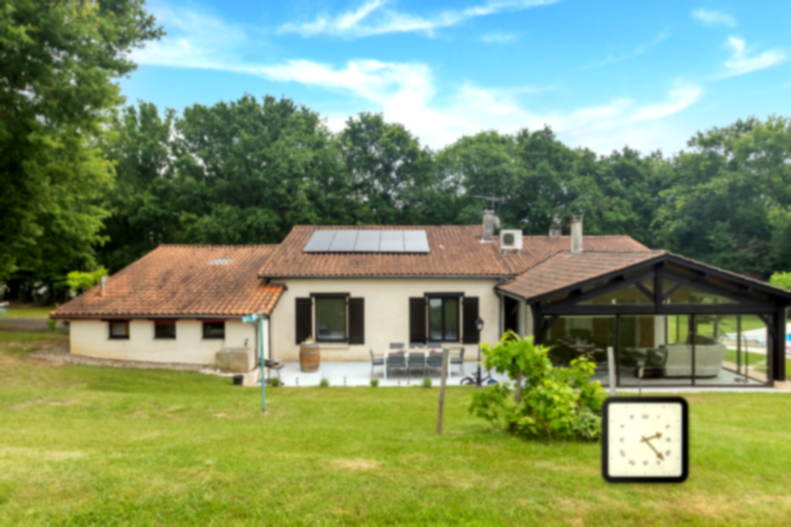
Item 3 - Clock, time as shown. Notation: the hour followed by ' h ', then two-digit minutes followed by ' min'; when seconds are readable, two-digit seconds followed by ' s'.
2 h 23 min
